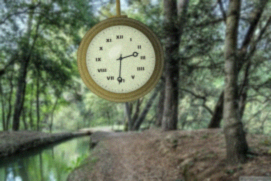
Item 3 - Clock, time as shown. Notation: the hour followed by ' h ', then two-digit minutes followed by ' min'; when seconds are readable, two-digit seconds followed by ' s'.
2 h 31 min
